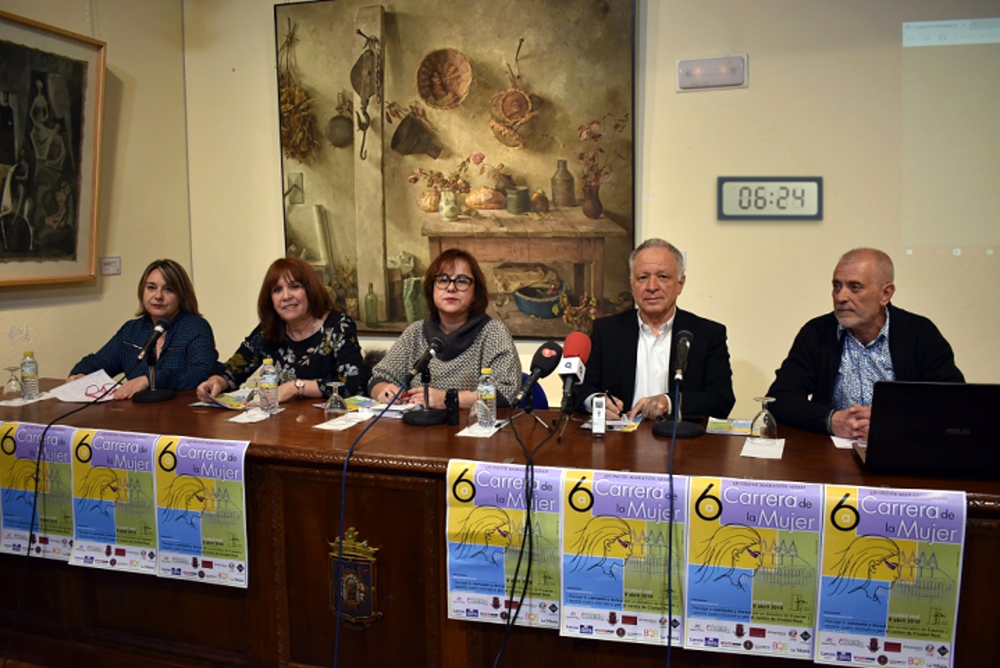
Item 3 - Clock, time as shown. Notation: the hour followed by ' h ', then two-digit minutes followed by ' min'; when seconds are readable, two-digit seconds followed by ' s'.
6 h 24 min
